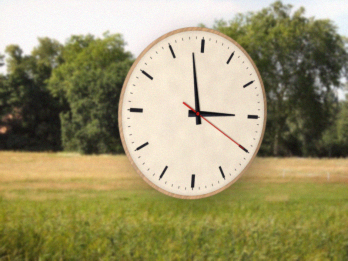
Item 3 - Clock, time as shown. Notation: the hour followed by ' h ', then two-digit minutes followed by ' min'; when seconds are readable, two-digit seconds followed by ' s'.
2 h 58 min 20 s
